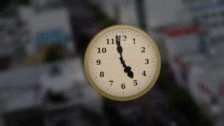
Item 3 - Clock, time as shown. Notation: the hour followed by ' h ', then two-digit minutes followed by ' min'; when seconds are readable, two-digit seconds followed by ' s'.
4 h 58 min
